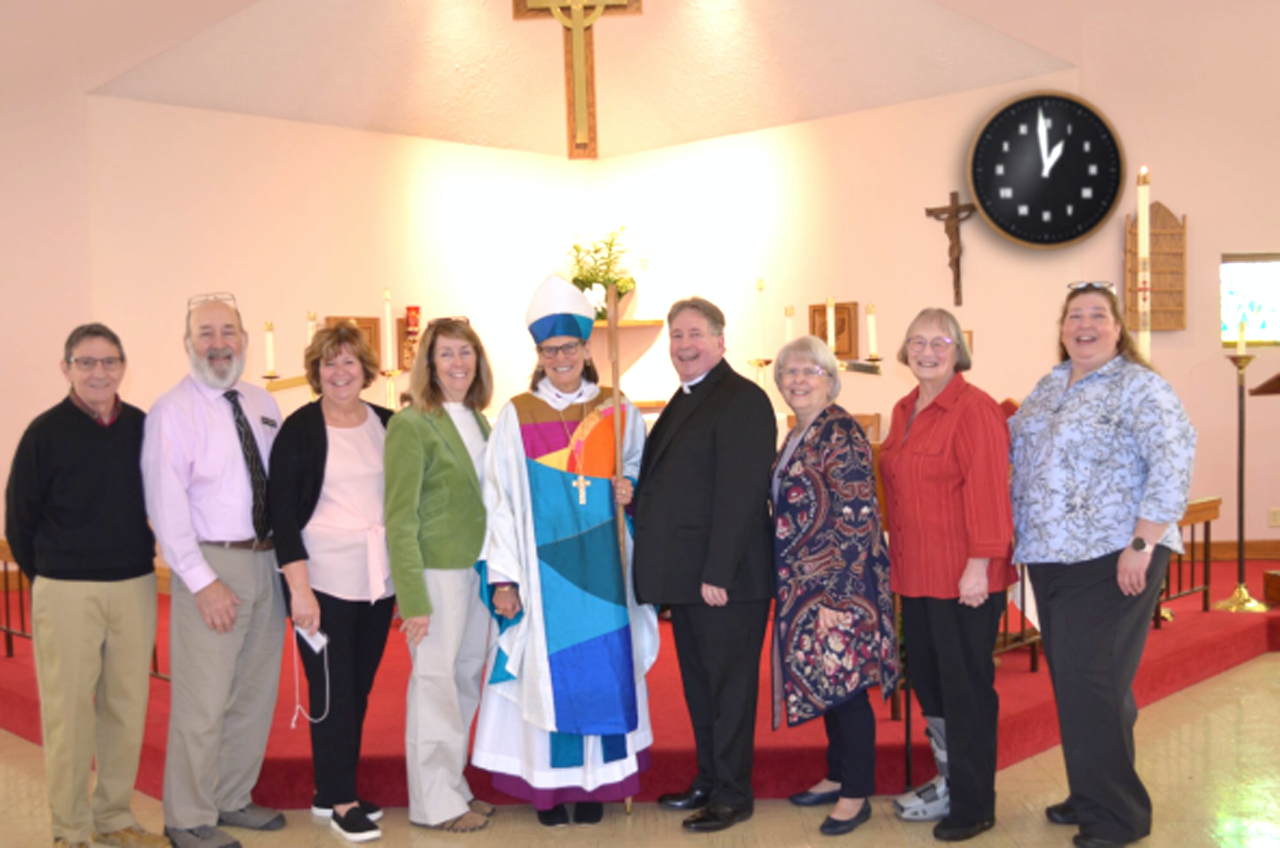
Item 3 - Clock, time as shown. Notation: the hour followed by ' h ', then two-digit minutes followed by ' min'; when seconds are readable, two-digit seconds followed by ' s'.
12 h 59 min
